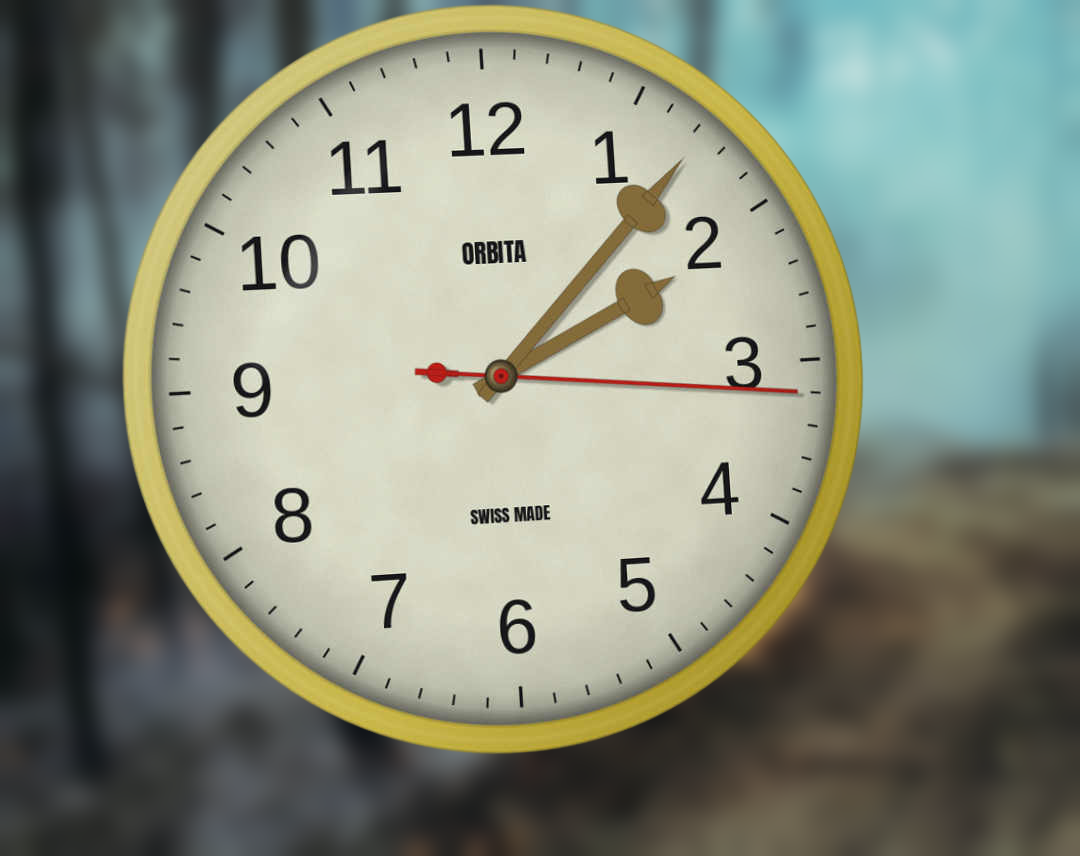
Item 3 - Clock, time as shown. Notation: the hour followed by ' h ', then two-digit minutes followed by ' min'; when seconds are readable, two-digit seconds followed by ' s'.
2 h 07 min 16 s
